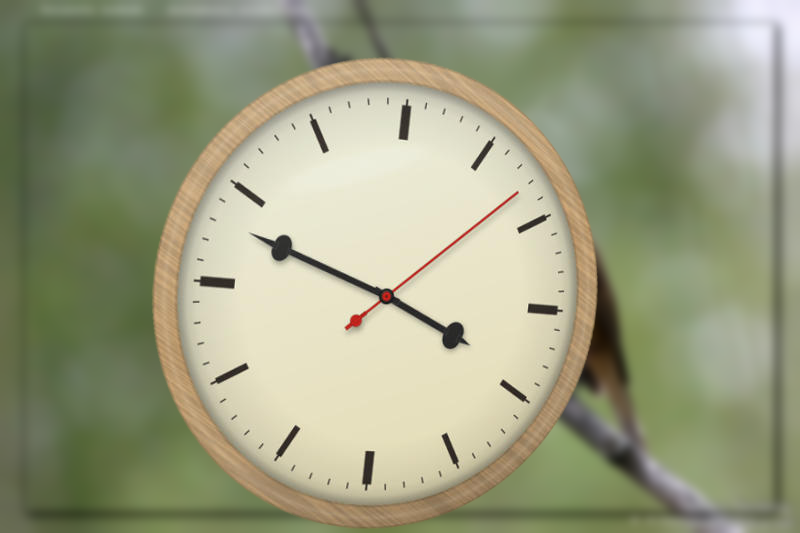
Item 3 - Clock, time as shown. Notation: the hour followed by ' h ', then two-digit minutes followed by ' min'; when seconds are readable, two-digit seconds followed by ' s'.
3 h 48 min 08 s
